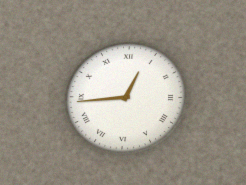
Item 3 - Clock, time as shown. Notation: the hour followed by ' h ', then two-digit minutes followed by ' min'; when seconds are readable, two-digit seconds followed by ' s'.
12 h 44 min
